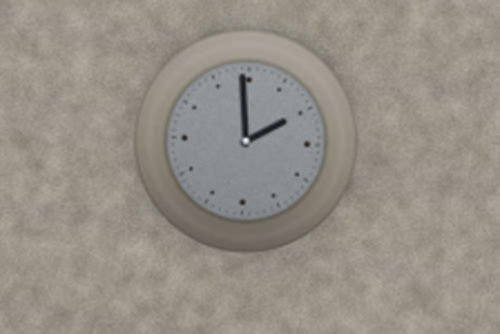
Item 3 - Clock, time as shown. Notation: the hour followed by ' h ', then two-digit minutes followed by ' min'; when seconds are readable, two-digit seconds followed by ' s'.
1 h 59 min
